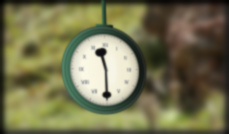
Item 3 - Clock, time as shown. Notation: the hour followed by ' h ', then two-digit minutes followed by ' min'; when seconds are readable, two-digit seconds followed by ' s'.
11 h 30 min
